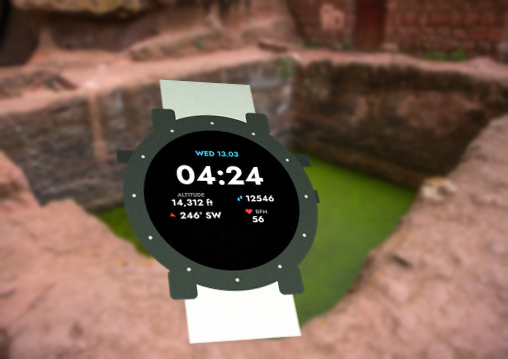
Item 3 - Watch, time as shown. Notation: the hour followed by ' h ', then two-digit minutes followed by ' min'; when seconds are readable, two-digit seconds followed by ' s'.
4 h 24 min
